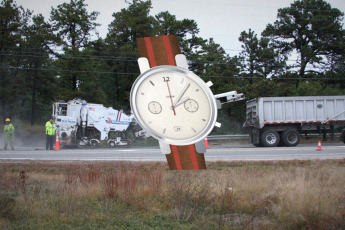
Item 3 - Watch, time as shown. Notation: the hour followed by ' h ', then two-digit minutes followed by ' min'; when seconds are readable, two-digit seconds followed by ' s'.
2 h 07 min
